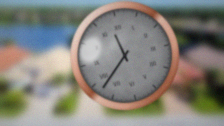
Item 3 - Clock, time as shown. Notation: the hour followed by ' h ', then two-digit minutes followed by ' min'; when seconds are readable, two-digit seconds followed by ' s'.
11 h 38 min
